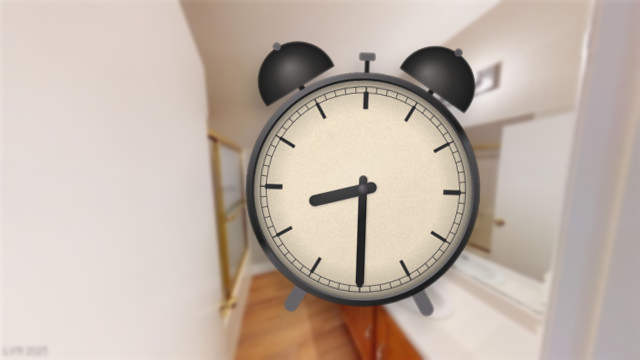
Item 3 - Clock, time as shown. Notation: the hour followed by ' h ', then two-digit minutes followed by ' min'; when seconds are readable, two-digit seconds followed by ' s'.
8 h 30 min
